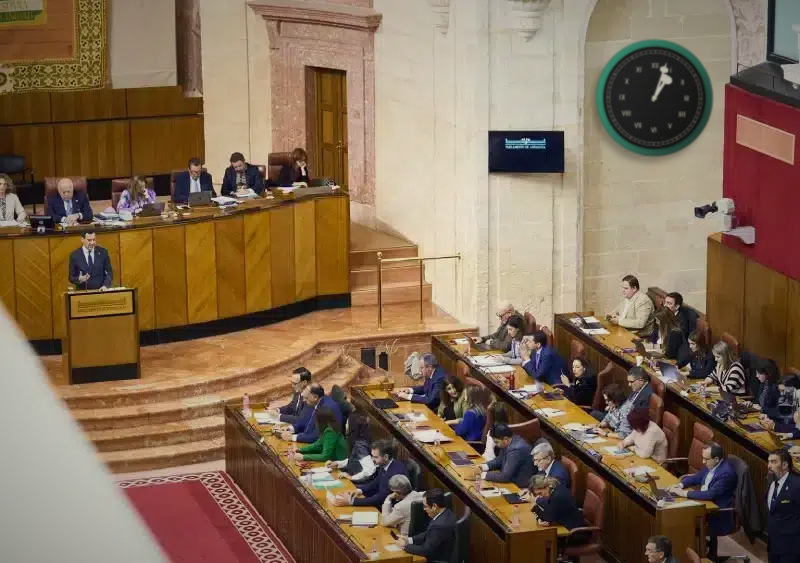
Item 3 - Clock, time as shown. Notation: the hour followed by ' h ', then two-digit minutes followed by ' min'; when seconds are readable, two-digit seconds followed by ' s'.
1 h 03 min
